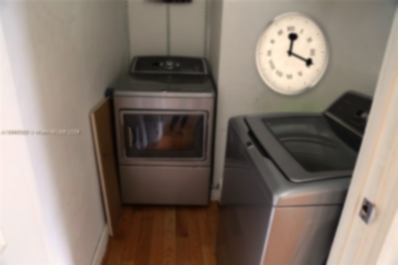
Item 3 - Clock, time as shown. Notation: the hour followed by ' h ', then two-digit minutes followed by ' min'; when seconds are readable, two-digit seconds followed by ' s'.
12 h 19 min
